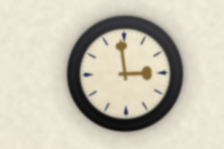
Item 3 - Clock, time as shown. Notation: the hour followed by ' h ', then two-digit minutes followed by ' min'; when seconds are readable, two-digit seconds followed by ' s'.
2 h 59 min
